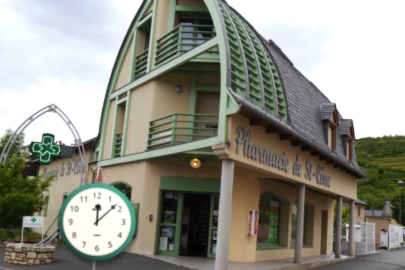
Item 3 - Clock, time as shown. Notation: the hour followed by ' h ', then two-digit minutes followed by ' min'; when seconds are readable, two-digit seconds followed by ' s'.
12 h 08 min
